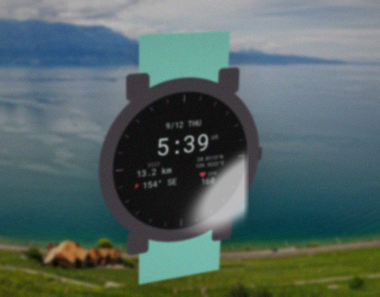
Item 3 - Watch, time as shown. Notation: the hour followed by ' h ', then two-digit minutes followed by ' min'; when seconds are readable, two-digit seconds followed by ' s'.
5 h 39 min
